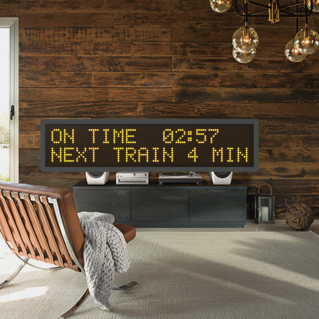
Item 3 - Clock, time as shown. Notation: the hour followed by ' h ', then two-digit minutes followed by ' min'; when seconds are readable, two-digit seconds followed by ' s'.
2 h 57 min
